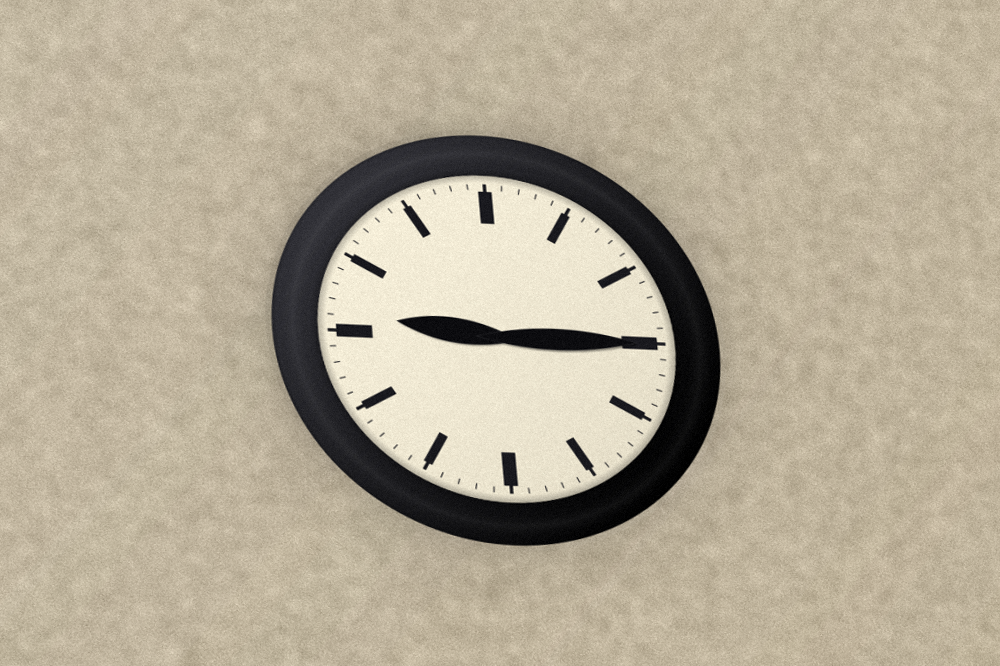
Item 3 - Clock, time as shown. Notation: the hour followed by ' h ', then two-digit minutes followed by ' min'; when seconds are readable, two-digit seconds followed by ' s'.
9 h 15 min
